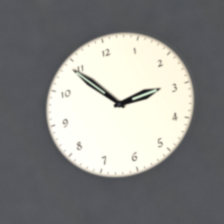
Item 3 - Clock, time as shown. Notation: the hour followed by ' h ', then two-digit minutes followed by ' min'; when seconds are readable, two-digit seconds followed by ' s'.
2 h 54 min
